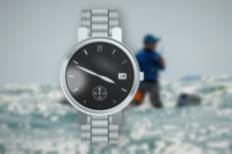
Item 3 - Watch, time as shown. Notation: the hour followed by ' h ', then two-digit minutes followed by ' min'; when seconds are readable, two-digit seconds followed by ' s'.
3 h 49 min
